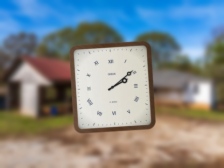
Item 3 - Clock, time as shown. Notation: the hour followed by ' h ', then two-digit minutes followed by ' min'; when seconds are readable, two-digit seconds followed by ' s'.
2 h 09 min
